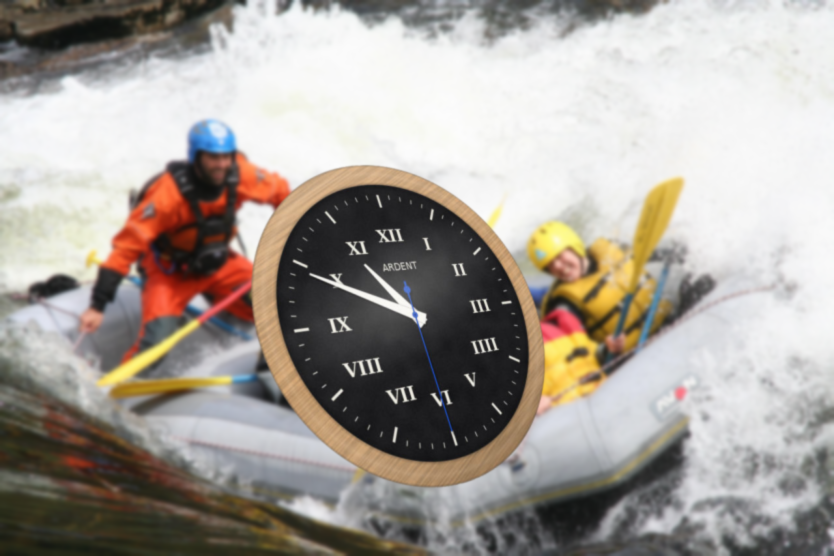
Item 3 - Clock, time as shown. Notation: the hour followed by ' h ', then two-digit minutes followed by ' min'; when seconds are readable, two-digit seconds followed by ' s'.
10 h 49 min 30 s
